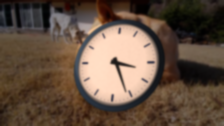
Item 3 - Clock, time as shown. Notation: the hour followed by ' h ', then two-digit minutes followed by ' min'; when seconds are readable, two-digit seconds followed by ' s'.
3 h 26 min
